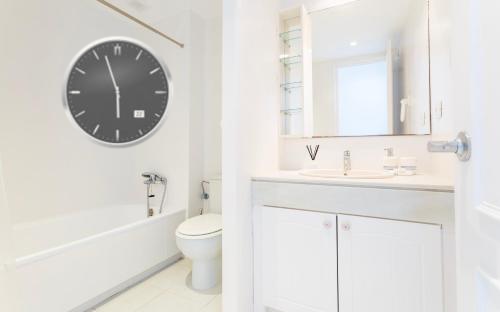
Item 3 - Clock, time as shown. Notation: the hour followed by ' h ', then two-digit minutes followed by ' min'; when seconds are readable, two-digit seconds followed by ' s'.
5 h 57 min
